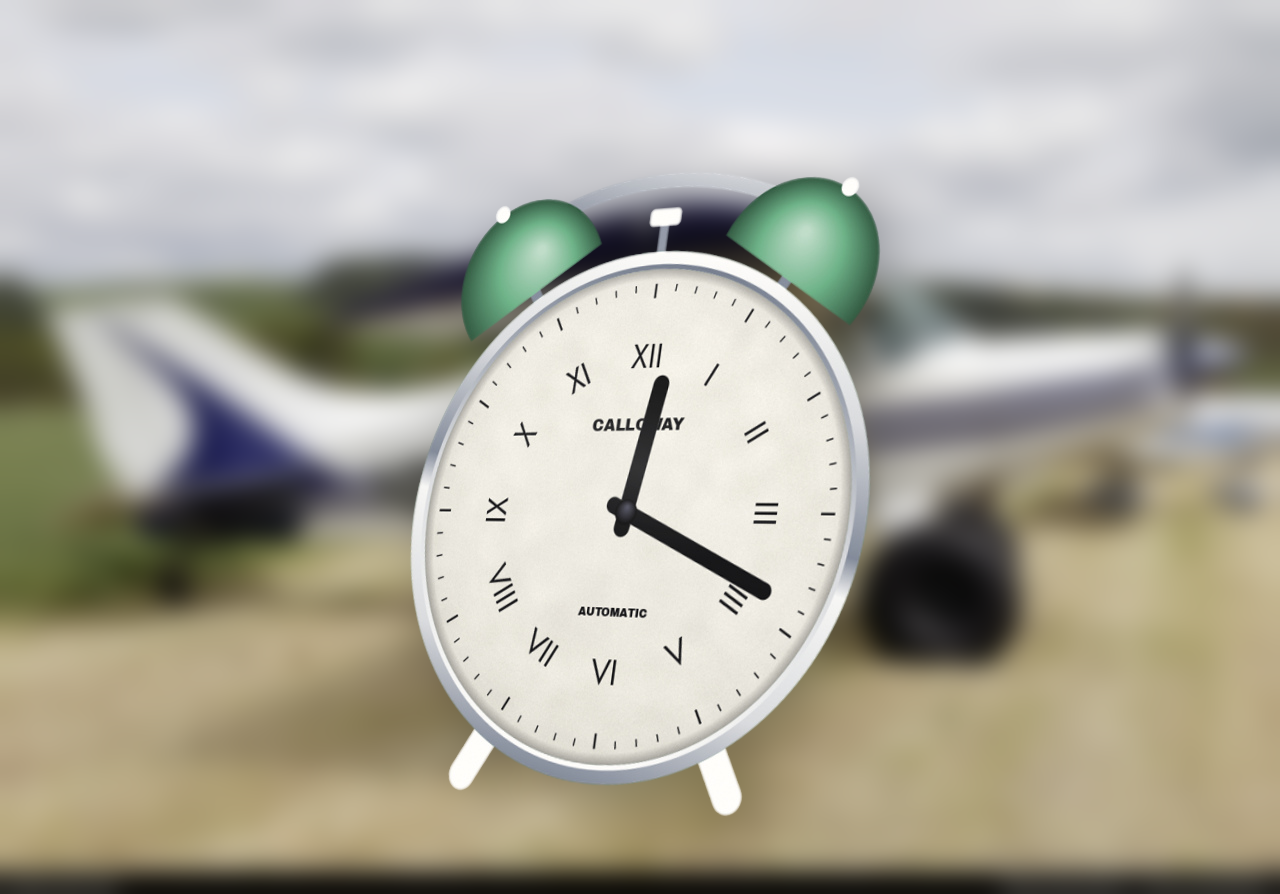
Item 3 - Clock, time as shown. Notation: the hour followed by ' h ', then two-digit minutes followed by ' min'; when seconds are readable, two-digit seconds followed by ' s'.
12 h 19 min
